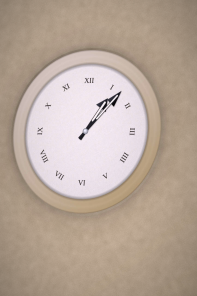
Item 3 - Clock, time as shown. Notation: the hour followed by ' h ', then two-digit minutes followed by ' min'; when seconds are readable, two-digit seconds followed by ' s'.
1 h 07 min
